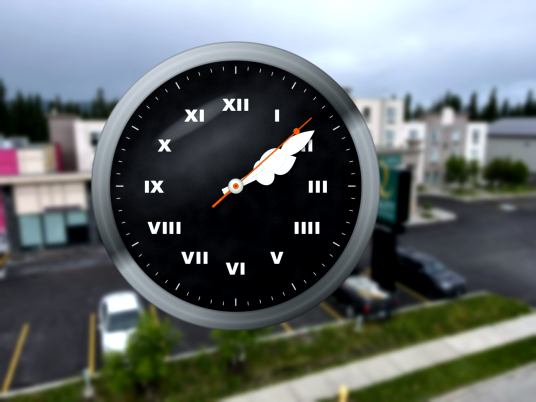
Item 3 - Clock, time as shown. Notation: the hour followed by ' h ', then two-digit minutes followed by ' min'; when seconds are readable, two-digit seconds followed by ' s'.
2 h 09 min 08 s
